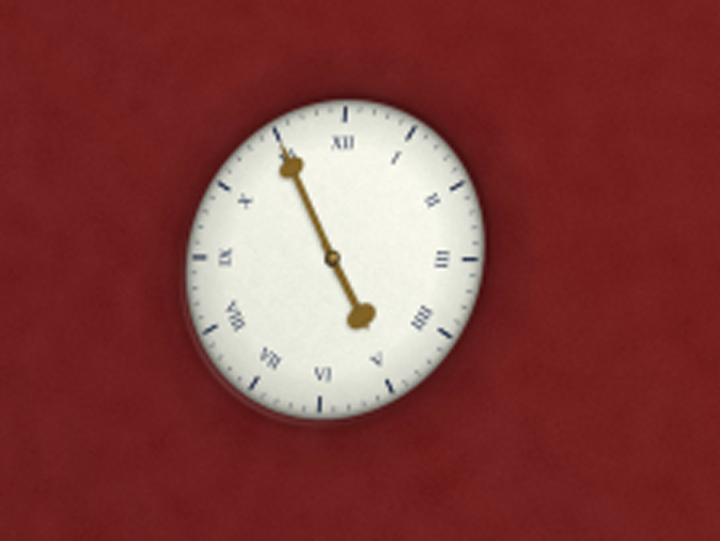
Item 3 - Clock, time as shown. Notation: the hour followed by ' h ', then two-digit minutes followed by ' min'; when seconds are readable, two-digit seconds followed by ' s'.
4 h 55 min
